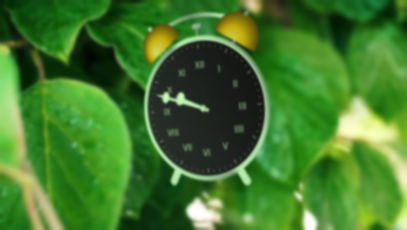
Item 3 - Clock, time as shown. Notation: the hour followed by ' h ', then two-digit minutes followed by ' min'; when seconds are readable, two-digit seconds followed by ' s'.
9 h 48 min
